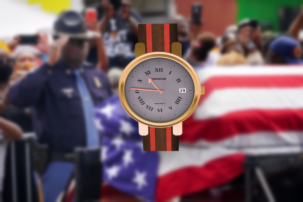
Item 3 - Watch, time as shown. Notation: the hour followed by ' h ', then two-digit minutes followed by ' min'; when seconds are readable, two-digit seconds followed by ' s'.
10 h 46 min
